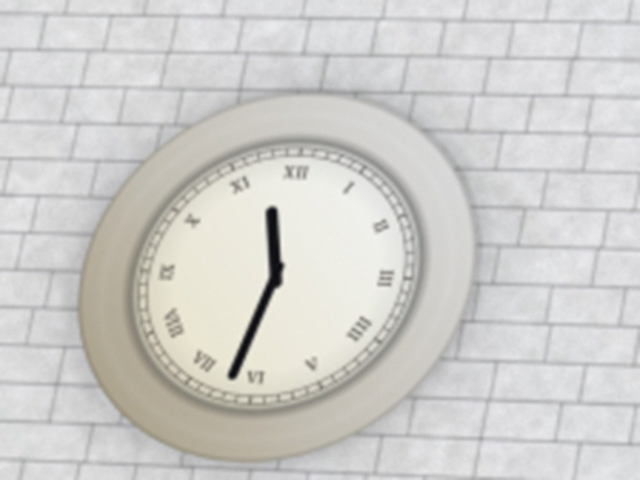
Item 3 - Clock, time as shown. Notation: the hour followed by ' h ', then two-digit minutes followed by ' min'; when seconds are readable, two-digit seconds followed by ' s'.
11 h 32 min
